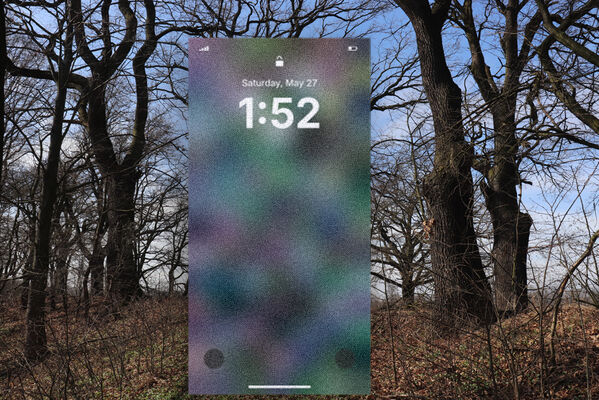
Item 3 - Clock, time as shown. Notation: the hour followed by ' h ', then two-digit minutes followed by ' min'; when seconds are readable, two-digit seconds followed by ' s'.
1 h 52 min
